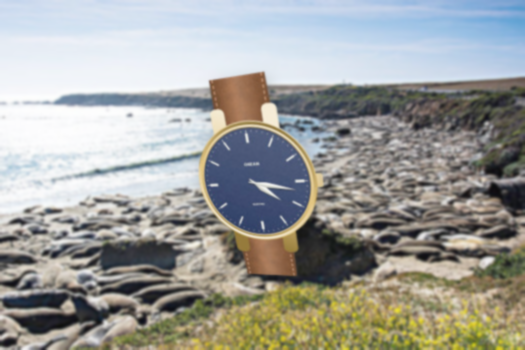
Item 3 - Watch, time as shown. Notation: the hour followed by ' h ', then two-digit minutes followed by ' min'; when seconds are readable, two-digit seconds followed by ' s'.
4 h 17 min
